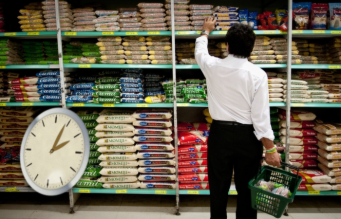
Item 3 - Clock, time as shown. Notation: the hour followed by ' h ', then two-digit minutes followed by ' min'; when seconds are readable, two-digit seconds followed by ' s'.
2 h 04 min
